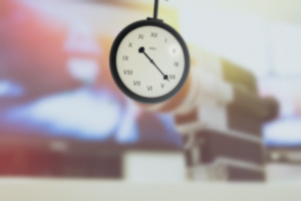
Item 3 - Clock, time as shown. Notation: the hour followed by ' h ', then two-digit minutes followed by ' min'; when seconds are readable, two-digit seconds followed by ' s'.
10 h 22 min
